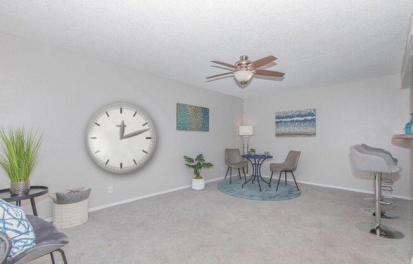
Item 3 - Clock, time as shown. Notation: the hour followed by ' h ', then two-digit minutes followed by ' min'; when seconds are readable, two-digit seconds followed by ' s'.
12 h 12 min
